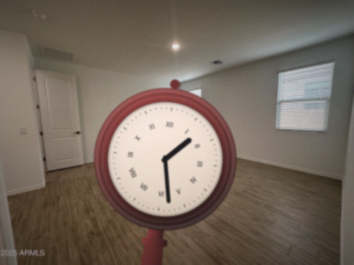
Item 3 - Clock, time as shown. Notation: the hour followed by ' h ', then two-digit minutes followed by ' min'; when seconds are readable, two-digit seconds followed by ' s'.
1 h 28 min
